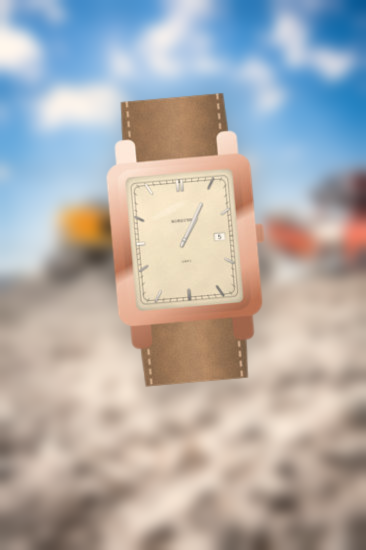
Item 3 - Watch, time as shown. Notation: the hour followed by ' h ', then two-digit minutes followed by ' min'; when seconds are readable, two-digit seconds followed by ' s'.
1 h 05 min
